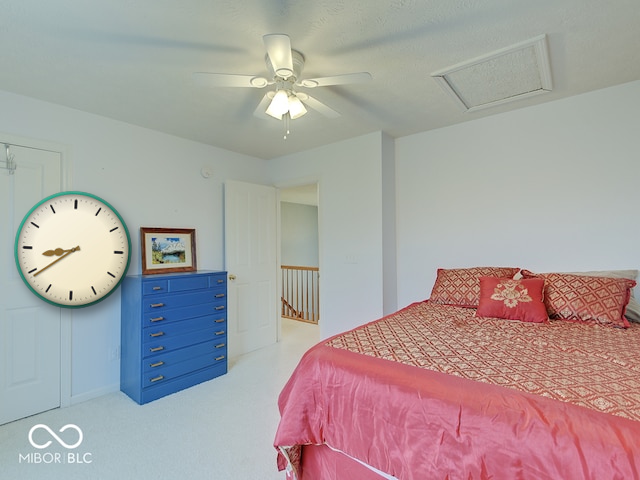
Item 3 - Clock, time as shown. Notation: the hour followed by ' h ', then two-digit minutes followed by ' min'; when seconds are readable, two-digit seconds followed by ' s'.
8 h 39 min
